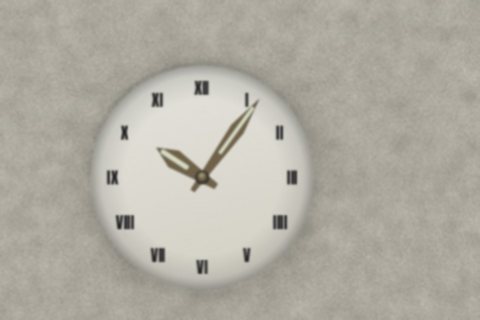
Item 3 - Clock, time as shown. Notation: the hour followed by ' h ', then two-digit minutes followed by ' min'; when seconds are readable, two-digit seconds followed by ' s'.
10 h 06 min
